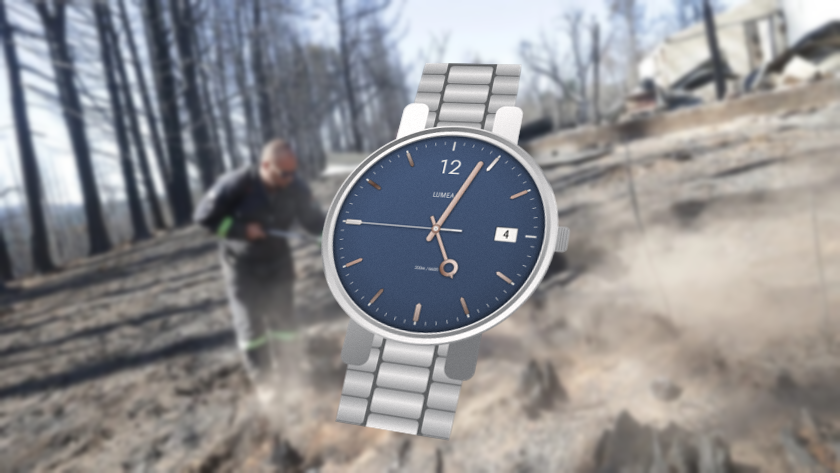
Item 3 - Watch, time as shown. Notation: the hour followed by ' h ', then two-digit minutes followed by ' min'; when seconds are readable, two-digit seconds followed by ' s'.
5 h 03 min 45 s
